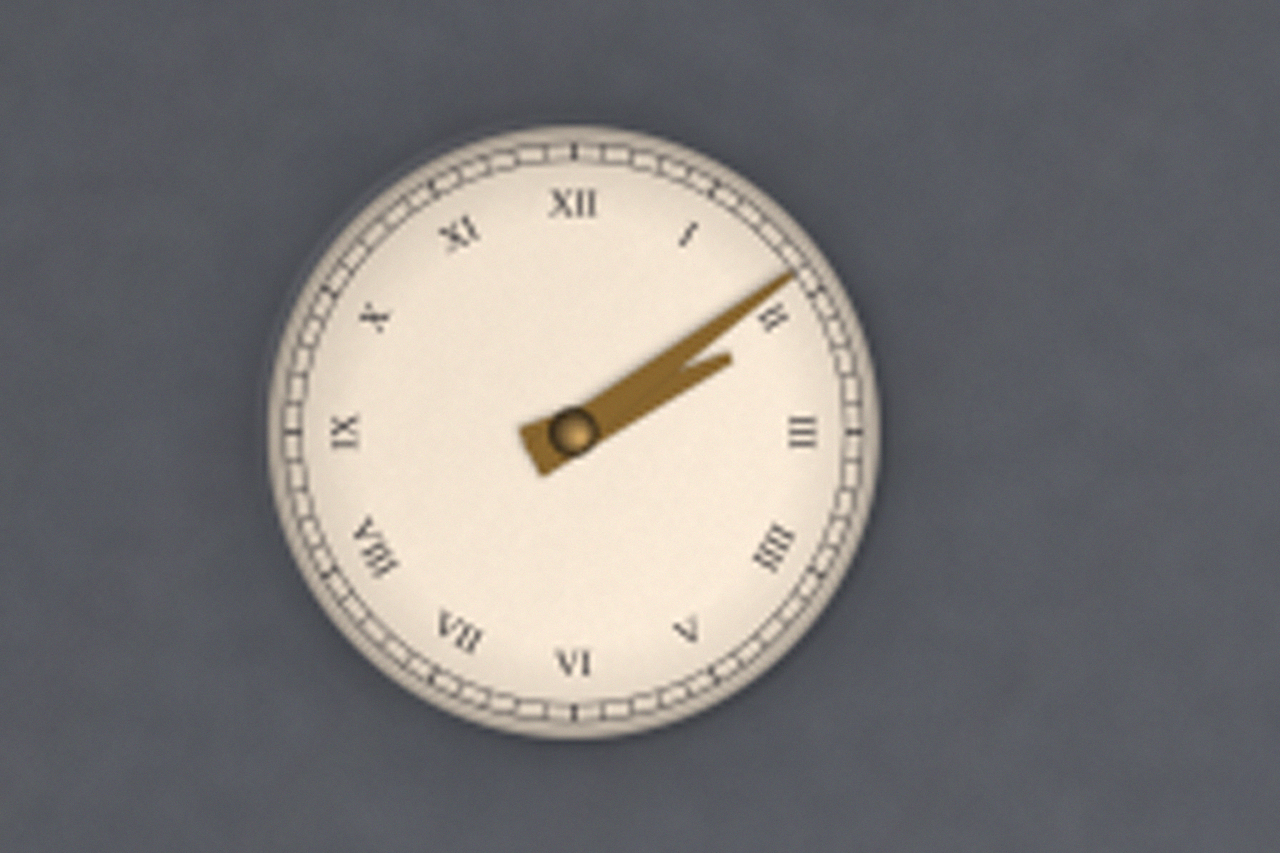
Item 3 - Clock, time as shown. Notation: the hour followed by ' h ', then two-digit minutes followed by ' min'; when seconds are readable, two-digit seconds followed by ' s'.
2 h 09 min
